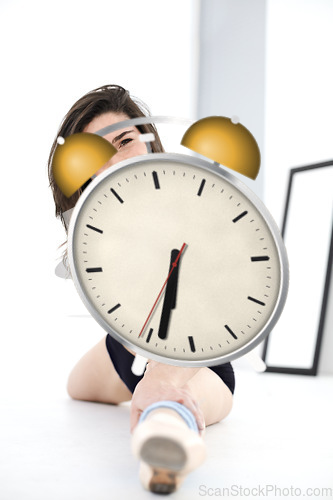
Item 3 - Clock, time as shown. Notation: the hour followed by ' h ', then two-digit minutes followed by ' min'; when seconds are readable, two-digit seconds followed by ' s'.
6 h 33 min 36 s
